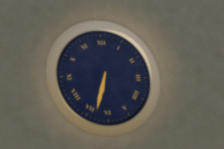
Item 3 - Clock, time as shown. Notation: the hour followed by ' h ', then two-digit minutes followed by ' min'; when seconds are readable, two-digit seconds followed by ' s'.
6 h 33 min
